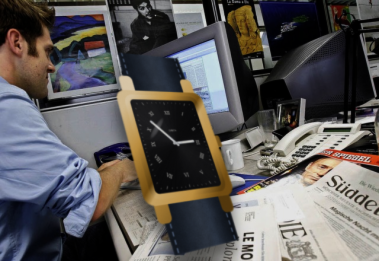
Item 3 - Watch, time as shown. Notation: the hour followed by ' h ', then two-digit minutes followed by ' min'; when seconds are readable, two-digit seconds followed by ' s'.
2 h 53 min
